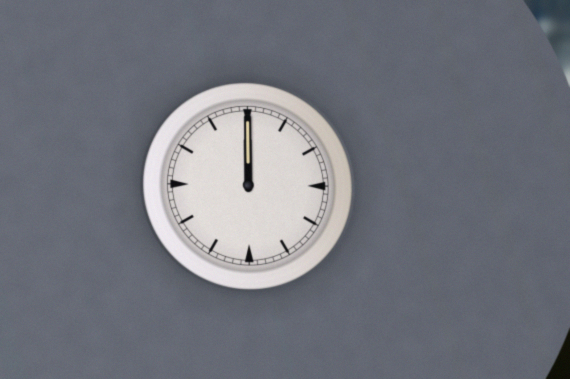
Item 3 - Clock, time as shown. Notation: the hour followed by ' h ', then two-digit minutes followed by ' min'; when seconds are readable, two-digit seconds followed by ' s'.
12 h 00 min
